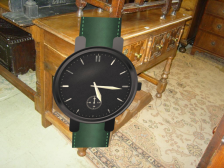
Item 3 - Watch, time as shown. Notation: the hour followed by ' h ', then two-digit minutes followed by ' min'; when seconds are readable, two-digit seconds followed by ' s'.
5 h 16 min
